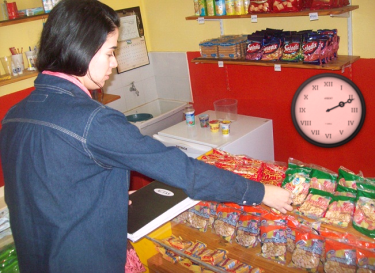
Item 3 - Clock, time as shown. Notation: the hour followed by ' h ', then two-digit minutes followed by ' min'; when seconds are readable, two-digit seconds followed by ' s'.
2 h 11 min
